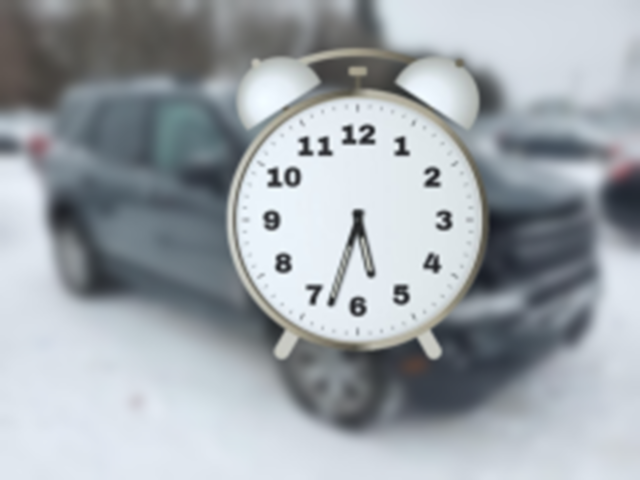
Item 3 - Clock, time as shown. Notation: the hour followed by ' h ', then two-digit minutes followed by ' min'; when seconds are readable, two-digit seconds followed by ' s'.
5 h 33 min
